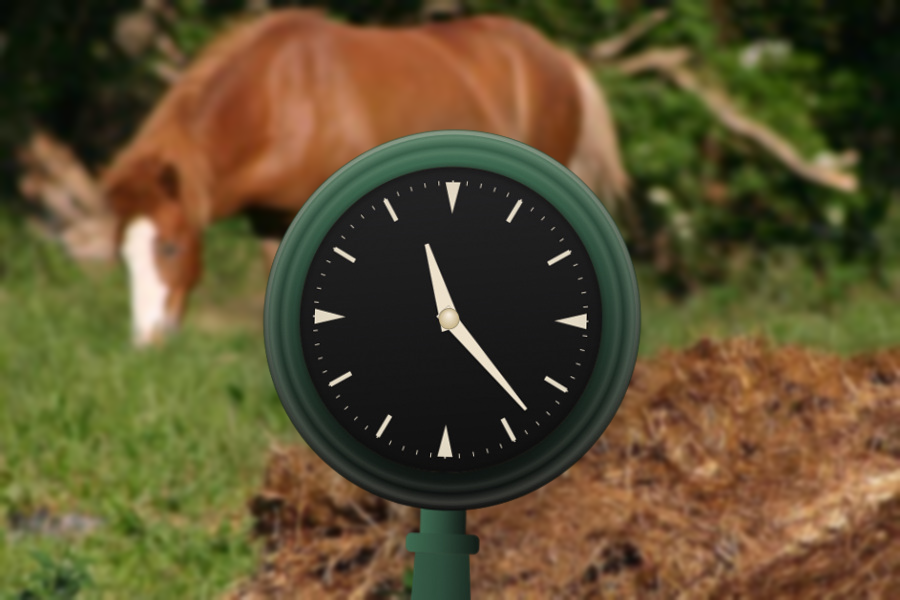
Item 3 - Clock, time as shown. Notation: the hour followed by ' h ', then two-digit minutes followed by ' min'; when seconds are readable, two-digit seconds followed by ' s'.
11 h 23 min
